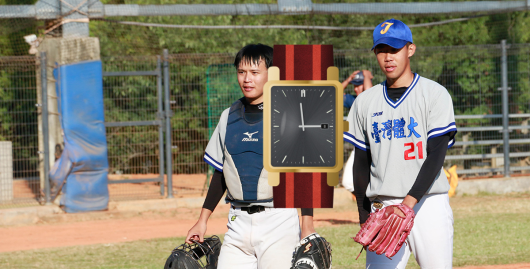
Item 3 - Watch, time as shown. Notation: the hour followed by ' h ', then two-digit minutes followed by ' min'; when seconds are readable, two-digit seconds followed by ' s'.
2 h 59 min
